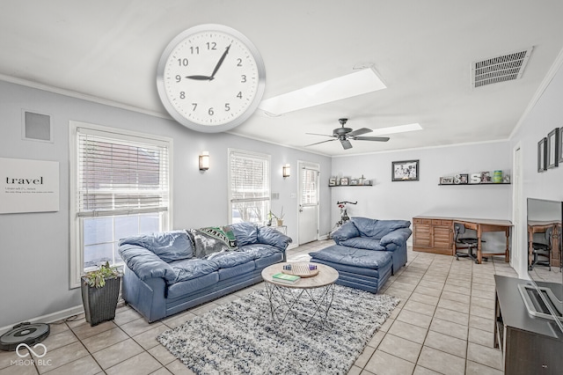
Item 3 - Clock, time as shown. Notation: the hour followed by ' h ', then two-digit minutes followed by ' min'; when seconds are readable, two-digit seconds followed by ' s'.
9 h 05 min
